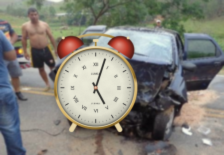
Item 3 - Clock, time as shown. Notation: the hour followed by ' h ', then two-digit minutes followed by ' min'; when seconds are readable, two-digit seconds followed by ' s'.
5 h 03 min
